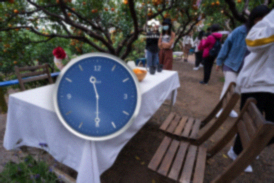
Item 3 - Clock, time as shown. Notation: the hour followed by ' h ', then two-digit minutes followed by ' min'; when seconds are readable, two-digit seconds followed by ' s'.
11 h 30 min
